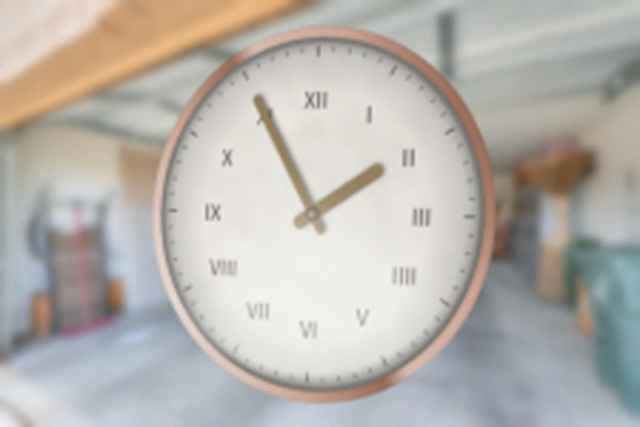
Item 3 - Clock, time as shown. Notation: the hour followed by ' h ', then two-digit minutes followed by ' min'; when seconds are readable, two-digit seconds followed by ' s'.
1 h 55 min
